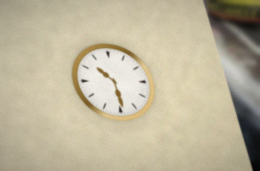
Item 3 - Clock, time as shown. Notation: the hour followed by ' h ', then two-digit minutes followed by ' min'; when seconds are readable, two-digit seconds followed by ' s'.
10 h 29 min
